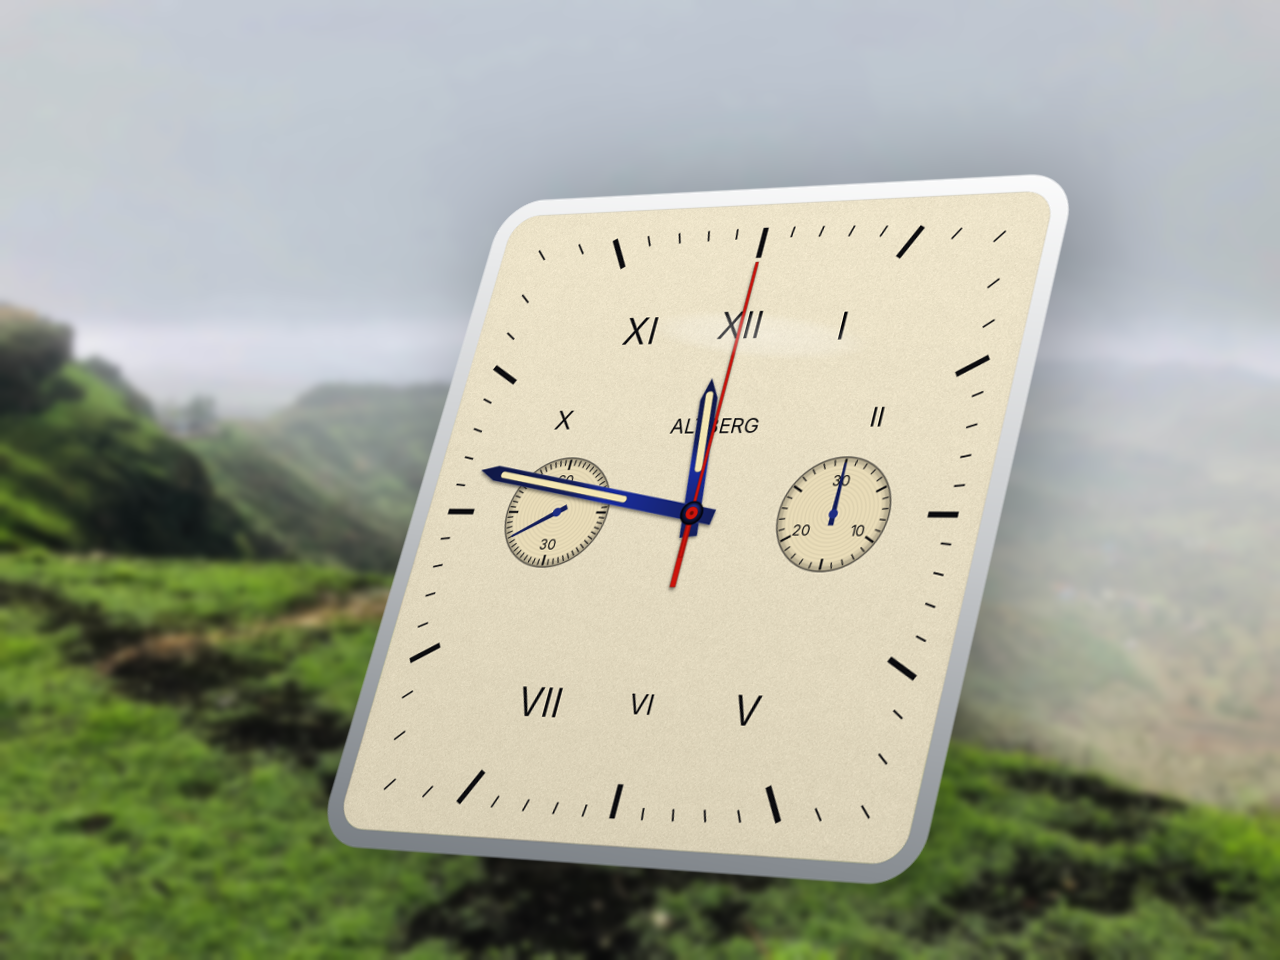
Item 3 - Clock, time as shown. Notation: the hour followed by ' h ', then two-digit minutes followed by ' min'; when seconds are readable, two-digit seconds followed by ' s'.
11 h 46 min 40 s
